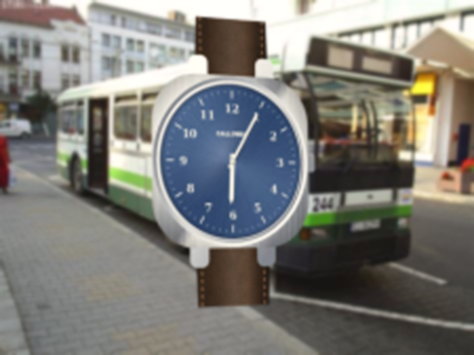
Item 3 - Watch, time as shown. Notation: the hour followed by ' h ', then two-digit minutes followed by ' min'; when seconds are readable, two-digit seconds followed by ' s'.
6 h 05 min
